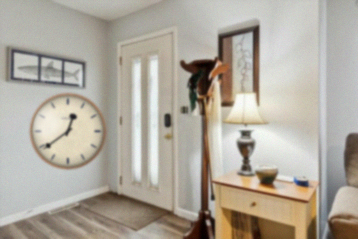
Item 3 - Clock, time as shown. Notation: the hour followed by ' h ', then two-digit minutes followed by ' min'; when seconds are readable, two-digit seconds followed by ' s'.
12 h 39 min
